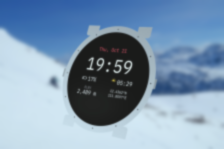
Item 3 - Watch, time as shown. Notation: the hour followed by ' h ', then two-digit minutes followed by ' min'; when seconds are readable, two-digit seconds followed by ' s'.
19 h 59 min
